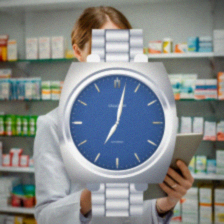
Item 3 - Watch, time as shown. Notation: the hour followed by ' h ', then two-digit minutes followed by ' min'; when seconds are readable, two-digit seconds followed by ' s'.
7 h 02 min
